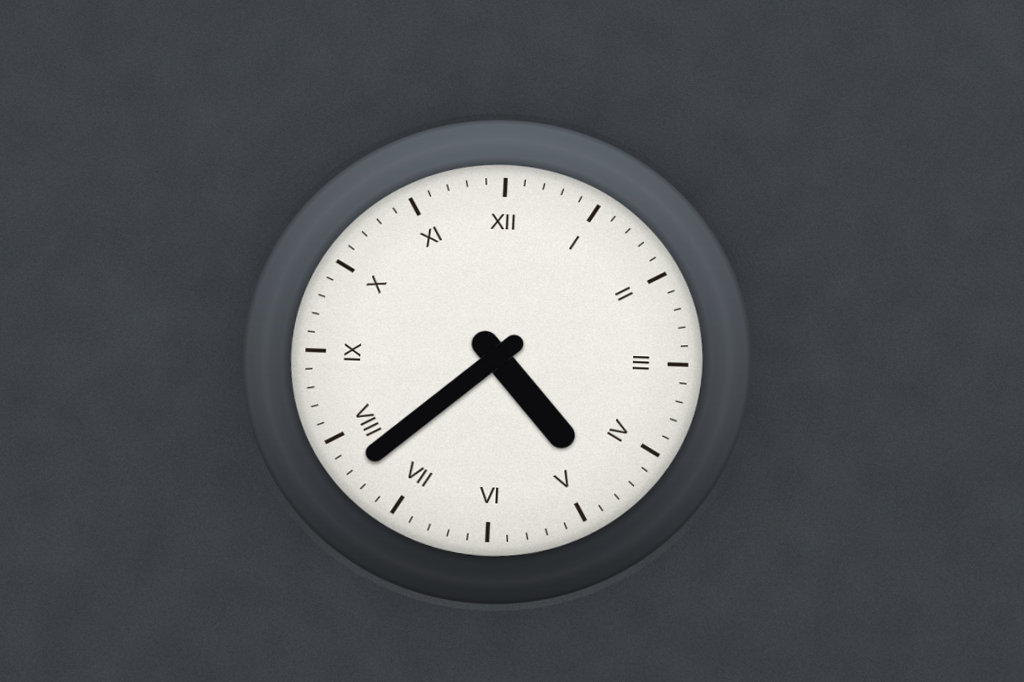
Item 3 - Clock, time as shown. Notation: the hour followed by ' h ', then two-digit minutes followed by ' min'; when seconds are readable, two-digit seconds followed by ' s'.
4 h 38 min
